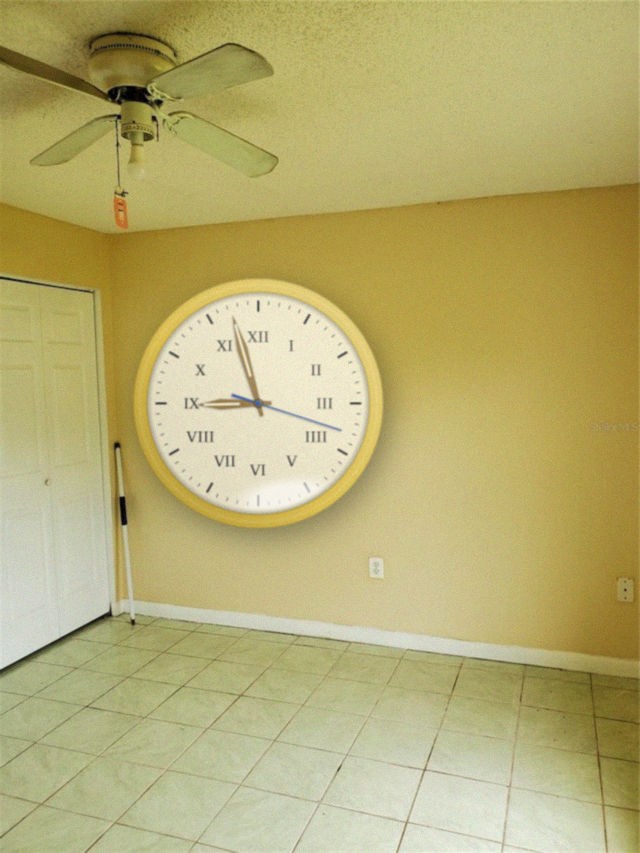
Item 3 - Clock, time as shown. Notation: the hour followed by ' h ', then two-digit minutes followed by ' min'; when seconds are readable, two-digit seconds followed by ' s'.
8 h 57 min 18 s
